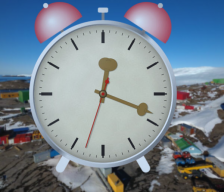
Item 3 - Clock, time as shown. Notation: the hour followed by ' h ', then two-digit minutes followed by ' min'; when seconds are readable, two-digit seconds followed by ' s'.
12 h 18 min 33 s
